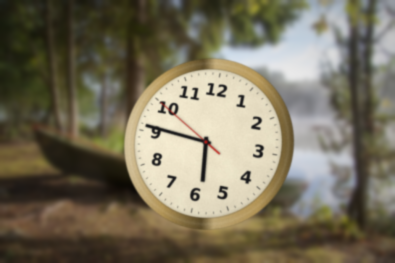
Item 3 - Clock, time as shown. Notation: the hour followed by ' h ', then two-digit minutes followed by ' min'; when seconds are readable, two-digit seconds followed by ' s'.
5 h 45 min 50 s
